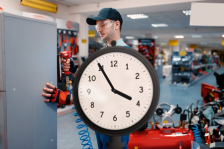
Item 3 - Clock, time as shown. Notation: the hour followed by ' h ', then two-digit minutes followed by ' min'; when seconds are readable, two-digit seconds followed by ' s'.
3 h 55 min
